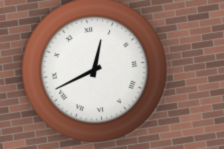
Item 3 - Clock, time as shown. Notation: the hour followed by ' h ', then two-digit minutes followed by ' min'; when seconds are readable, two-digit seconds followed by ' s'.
12 h 42 min
